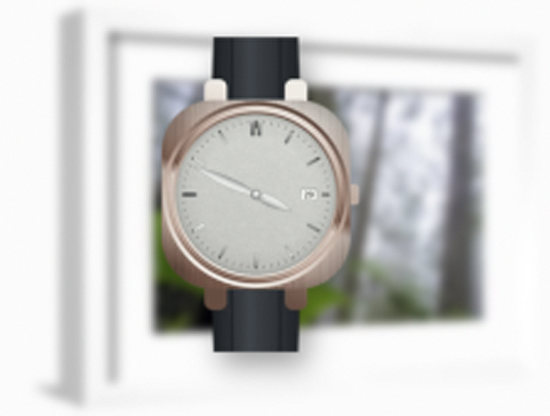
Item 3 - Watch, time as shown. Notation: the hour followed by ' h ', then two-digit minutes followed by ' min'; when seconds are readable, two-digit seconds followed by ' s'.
3 h 49 min
